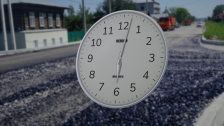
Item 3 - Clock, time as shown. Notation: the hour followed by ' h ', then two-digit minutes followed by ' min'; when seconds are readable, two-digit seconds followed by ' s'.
6 h 02 min
